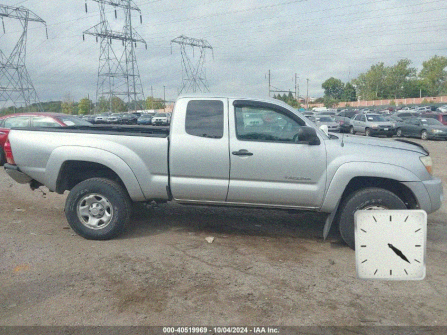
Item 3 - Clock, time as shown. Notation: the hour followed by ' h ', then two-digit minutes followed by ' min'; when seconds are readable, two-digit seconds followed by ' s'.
4 h 22 min
